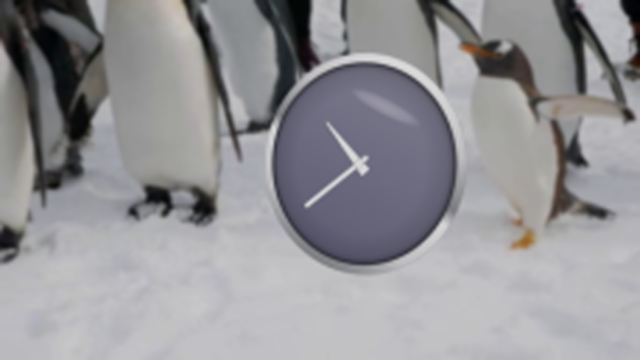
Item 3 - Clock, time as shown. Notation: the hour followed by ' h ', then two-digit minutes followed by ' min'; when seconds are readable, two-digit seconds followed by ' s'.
10 h 39 min
